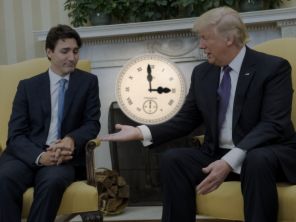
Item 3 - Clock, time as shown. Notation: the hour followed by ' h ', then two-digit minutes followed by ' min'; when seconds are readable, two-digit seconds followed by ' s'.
2 h 59 min
